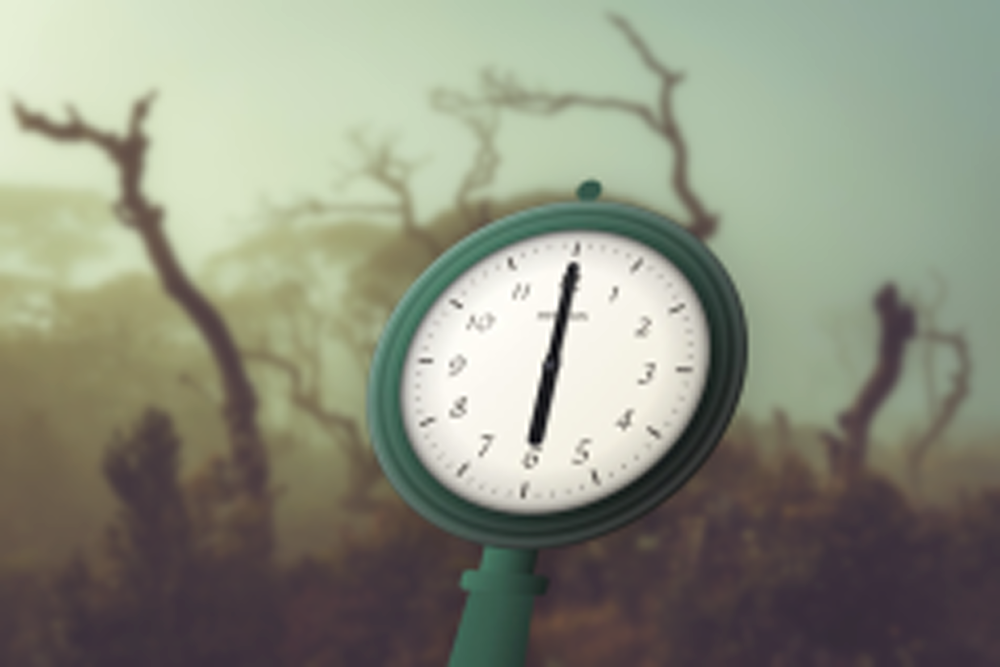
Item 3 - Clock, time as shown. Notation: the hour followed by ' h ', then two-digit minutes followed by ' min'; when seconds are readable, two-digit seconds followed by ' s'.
6 h 00 min
